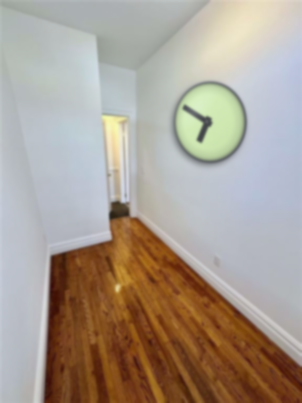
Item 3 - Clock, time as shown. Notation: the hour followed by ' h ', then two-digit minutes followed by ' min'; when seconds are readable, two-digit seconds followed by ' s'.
6 h 50 min
